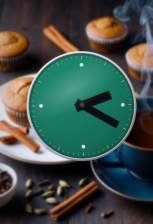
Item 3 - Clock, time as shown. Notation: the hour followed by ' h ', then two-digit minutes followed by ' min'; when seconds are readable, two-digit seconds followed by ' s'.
2 h 20 min
